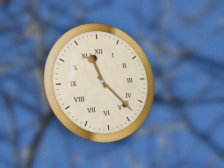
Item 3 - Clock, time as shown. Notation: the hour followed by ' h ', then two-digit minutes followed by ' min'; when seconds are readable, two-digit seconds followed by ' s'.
11 h 23 min
